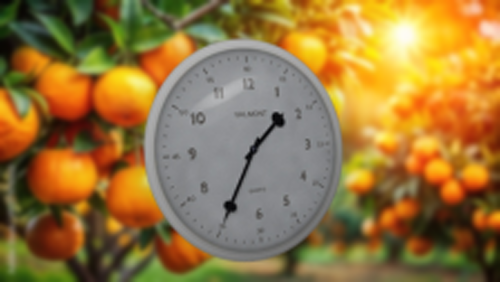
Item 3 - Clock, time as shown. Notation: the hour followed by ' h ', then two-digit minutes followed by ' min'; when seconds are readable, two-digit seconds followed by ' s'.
1 h 35 min
